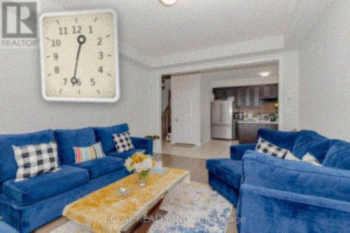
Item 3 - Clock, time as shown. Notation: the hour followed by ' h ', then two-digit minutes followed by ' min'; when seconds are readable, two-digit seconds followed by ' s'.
12 h 32 min
